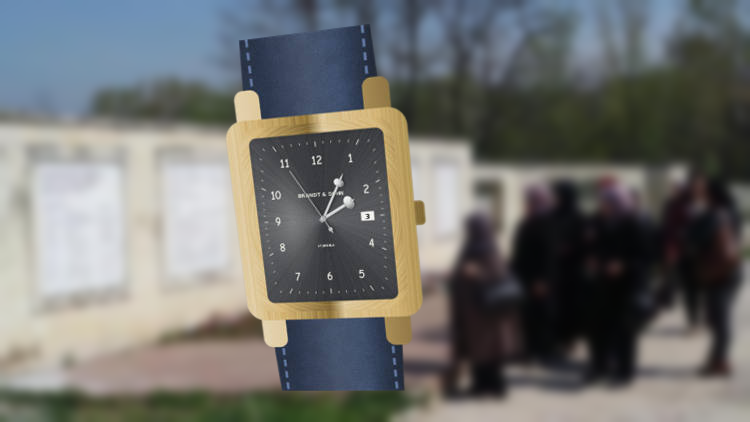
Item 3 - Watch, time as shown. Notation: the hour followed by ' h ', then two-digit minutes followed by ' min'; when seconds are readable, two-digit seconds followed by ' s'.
2 h 04 min 55 s
